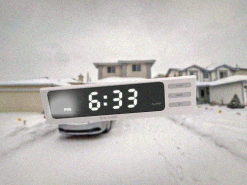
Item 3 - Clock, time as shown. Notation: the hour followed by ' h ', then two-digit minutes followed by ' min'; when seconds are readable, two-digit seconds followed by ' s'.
6 h 33 min
